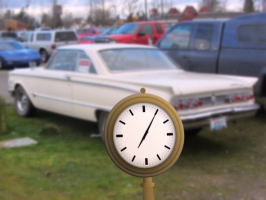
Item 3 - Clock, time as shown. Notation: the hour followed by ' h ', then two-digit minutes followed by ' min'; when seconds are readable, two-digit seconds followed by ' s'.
7 h 05 min
